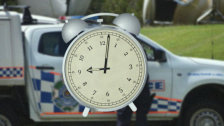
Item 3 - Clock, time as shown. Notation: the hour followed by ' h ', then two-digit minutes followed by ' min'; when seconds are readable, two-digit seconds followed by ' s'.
9 h 02 min
